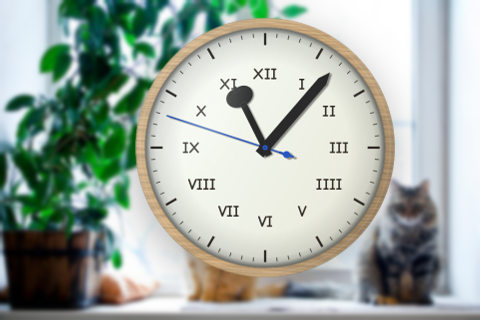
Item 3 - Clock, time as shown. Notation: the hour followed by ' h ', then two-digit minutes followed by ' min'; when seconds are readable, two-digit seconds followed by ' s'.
11 h 06 min 48 s
